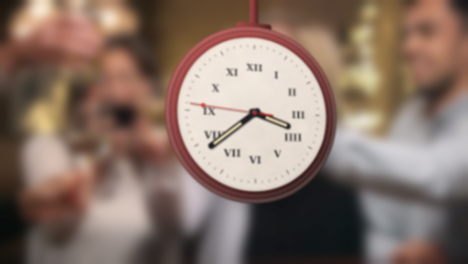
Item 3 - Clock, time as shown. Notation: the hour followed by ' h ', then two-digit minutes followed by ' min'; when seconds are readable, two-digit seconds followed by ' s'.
3 h 38 min 46 s
